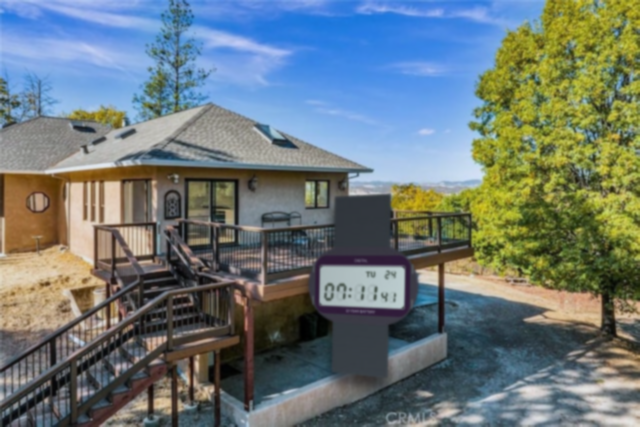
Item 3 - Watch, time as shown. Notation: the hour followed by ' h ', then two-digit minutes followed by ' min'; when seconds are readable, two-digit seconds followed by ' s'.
7 h 11 min
